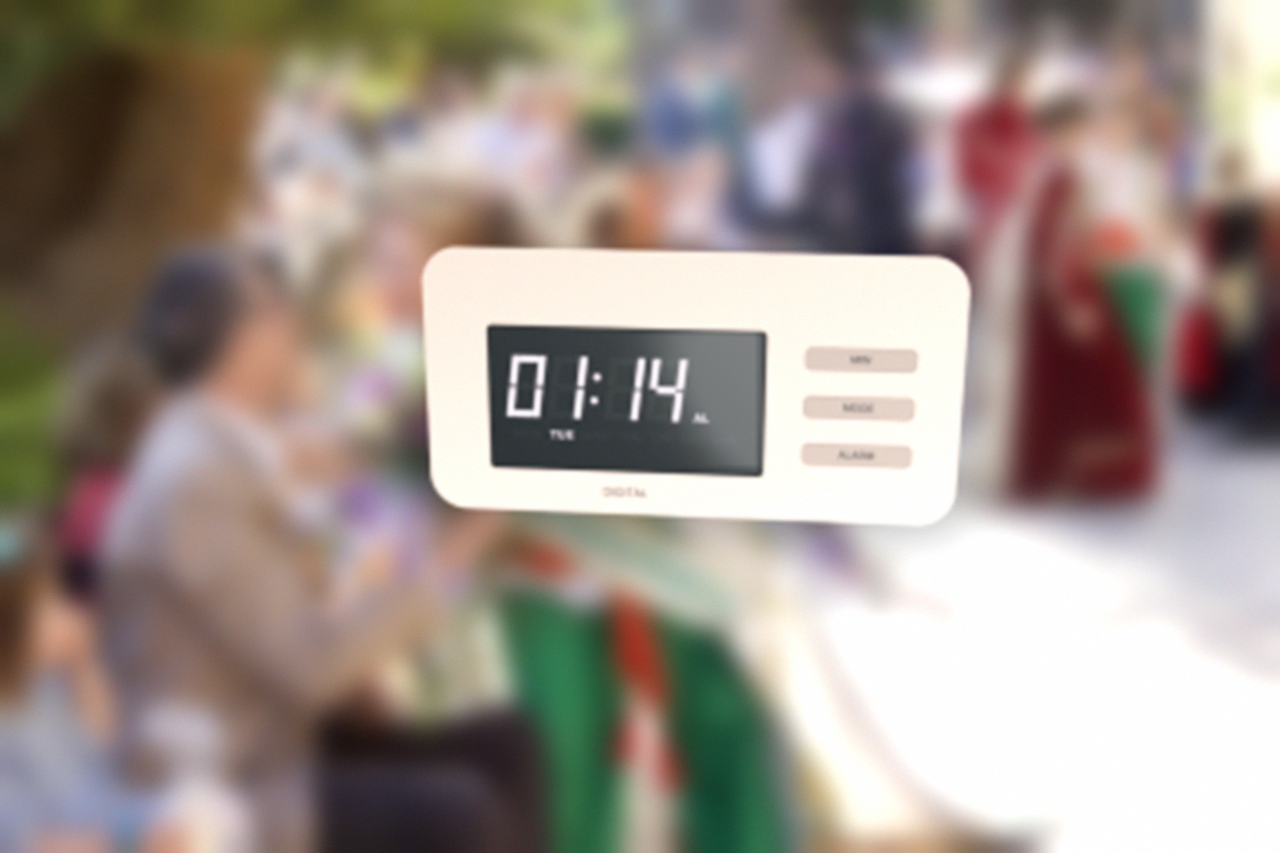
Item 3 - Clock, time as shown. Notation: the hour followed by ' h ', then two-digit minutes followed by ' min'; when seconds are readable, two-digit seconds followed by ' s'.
1 h 14 min
